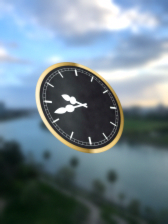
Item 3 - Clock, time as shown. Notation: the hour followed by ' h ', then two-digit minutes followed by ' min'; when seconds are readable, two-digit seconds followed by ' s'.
9 h 42 min
